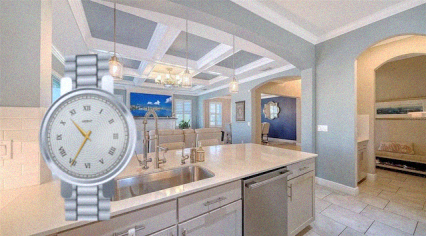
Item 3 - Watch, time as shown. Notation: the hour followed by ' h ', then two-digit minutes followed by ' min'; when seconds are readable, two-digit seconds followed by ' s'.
10 h 35 min
